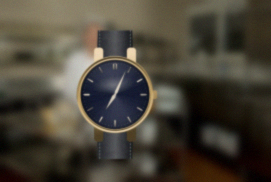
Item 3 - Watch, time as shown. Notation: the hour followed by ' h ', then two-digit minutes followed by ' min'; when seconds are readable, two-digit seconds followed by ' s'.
7 h 04 min
